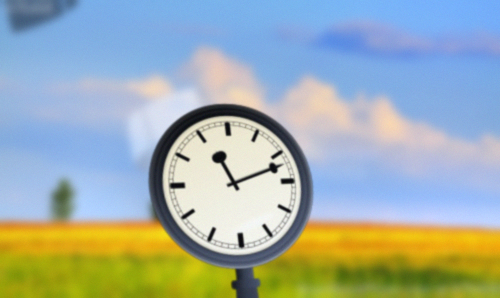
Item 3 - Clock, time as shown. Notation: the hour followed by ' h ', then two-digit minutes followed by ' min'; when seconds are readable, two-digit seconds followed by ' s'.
11 h 12 min
